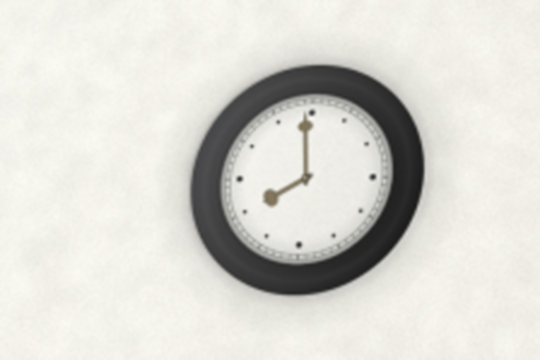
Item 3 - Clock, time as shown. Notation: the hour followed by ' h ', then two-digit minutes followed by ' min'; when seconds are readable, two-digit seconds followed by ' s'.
7 h 59 min
